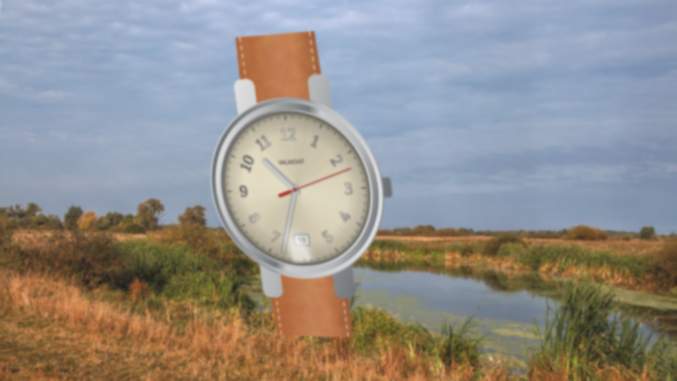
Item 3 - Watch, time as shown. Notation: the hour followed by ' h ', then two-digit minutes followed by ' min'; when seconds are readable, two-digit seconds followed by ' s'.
10 h 33 min 12 s
